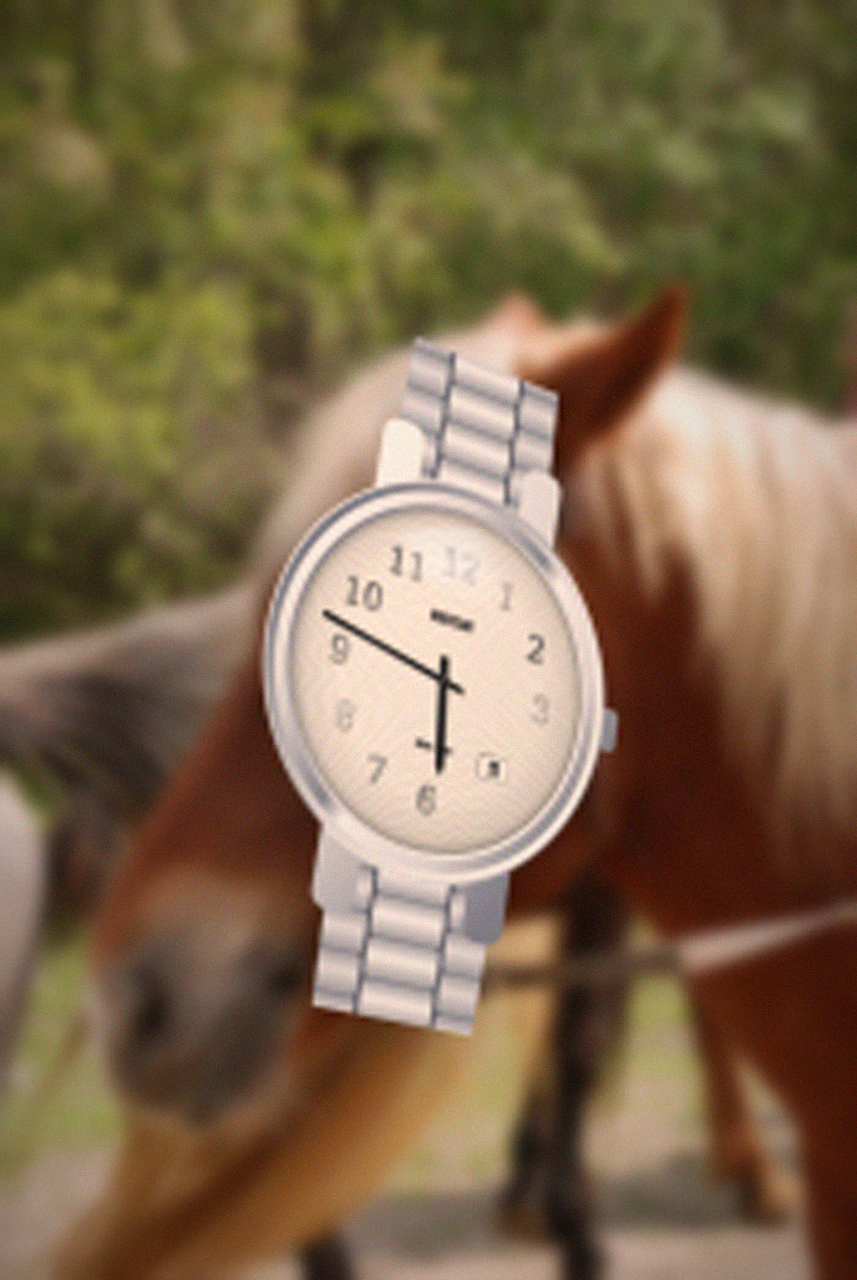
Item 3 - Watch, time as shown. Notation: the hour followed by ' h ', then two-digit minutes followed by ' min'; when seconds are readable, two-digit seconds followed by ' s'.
5 h 47 min
